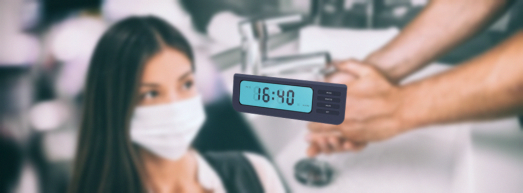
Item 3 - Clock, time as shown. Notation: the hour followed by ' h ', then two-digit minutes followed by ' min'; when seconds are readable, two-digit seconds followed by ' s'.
16 h 40 min
